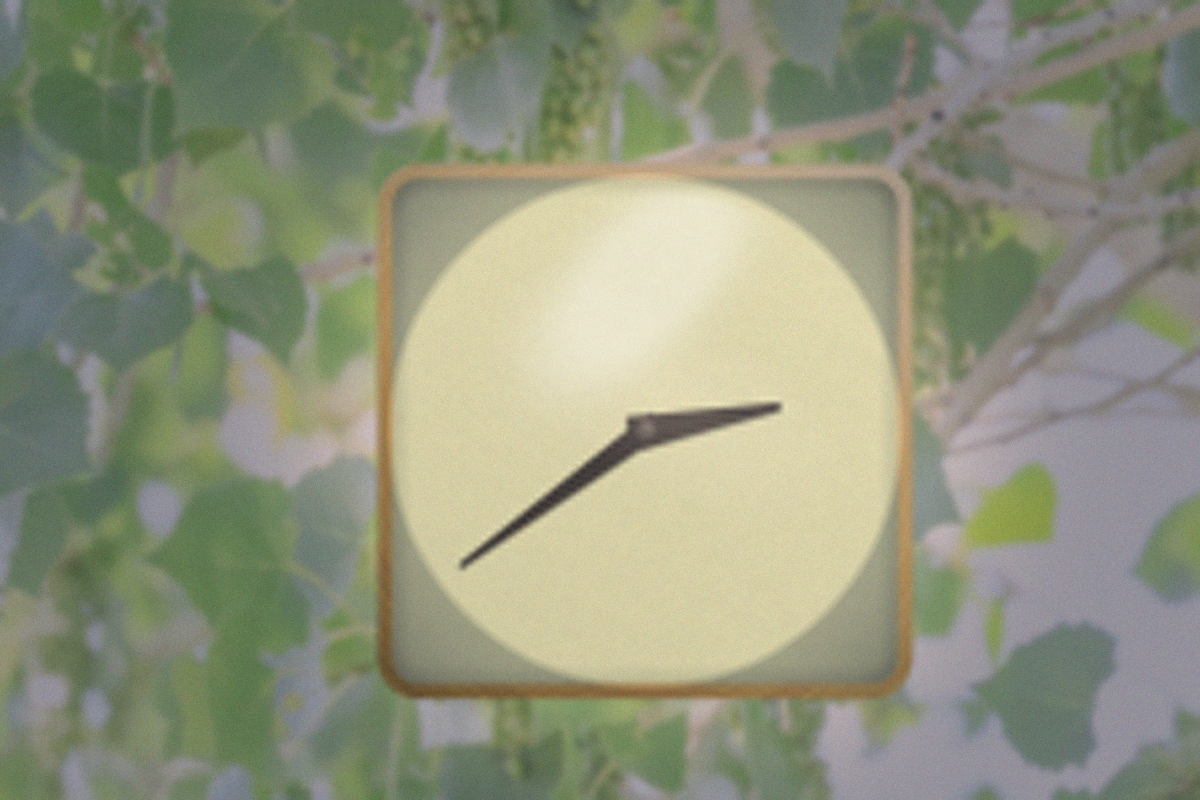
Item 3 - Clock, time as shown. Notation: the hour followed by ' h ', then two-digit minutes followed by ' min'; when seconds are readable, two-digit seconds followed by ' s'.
2 h 39 min
